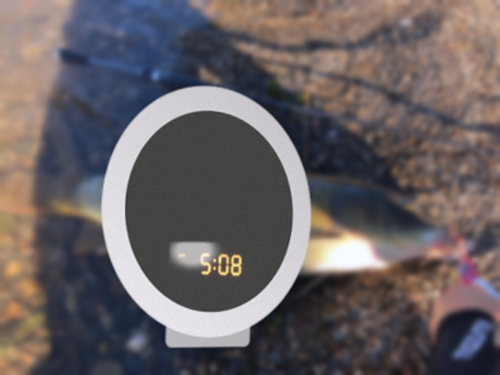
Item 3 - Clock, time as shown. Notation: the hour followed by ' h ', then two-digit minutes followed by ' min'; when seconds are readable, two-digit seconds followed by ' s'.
5 h 08 min
